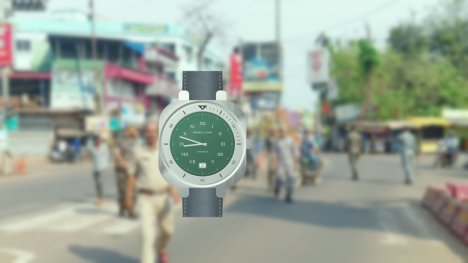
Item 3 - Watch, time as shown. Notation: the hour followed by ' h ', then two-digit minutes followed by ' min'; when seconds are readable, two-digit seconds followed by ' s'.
8 h 48 min
